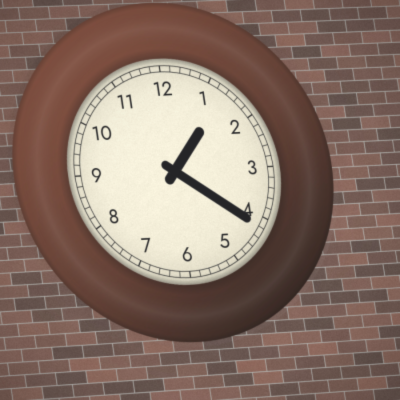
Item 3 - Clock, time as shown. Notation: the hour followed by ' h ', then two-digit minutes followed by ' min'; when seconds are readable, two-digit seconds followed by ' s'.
1 h 21 min
